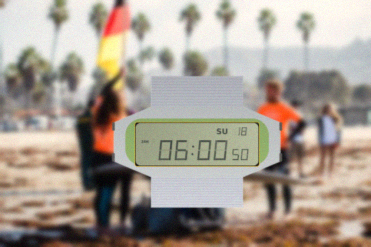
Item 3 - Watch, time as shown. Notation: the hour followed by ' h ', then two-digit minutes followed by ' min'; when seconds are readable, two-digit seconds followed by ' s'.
6 h 00 min 50 s
